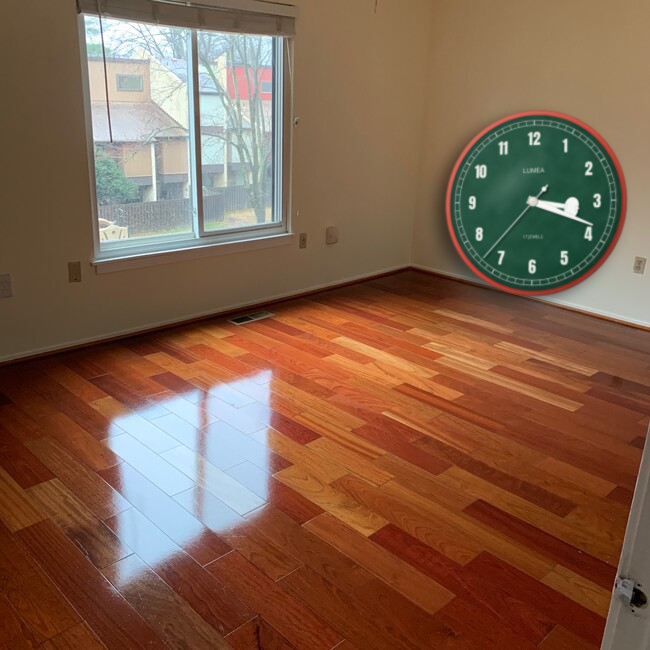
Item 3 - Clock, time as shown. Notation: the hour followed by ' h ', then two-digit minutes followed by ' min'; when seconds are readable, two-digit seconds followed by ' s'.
3 h 18 min 37 s
